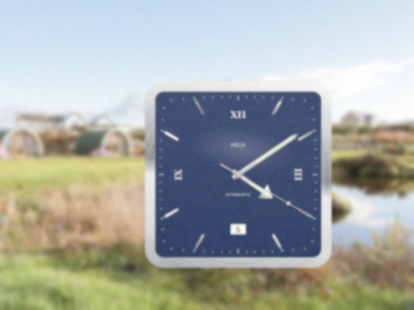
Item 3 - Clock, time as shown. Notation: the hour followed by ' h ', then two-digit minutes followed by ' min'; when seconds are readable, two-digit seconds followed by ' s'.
4 h 09 min 20 s
